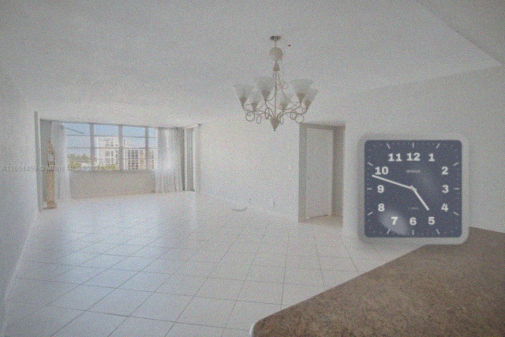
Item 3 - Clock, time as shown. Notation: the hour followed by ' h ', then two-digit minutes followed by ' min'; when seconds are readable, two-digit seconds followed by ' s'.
4 h 48 min
